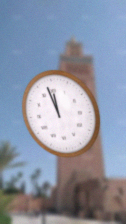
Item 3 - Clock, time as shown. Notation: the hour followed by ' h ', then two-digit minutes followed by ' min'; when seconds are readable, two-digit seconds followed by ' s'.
11 h 58 min
